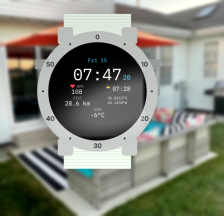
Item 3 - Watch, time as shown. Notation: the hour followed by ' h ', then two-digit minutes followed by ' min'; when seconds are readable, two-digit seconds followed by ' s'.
7 h 47 min
